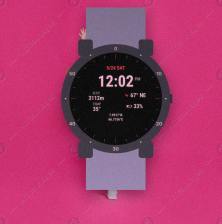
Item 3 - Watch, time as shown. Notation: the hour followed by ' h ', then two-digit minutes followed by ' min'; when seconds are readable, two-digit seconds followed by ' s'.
12 h 02 min
